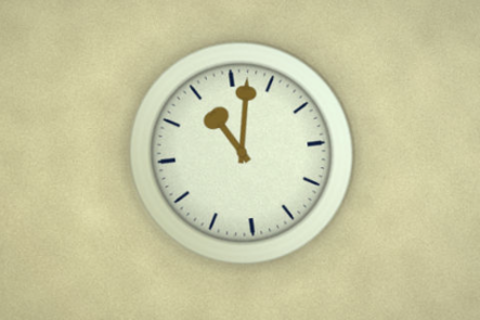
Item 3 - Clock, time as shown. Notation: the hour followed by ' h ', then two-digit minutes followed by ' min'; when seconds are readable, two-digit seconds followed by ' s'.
11 h 02 min
